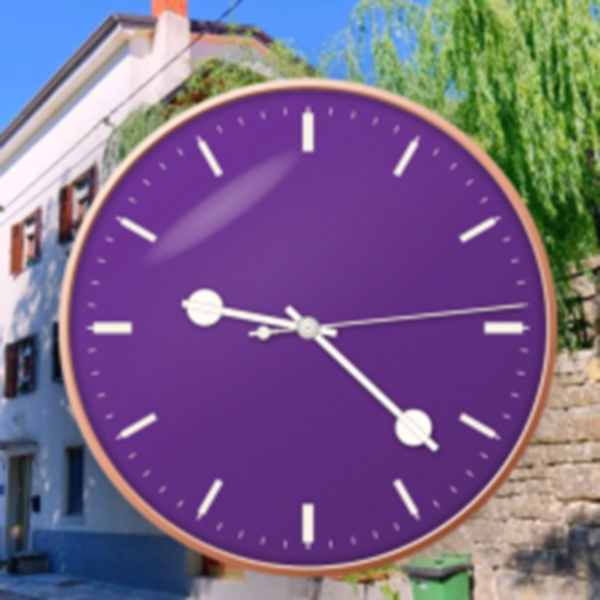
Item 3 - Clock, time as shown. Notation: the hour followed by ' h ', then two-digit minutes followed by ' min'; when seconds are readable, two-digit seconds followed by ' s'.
9 h 22 min 14 s
